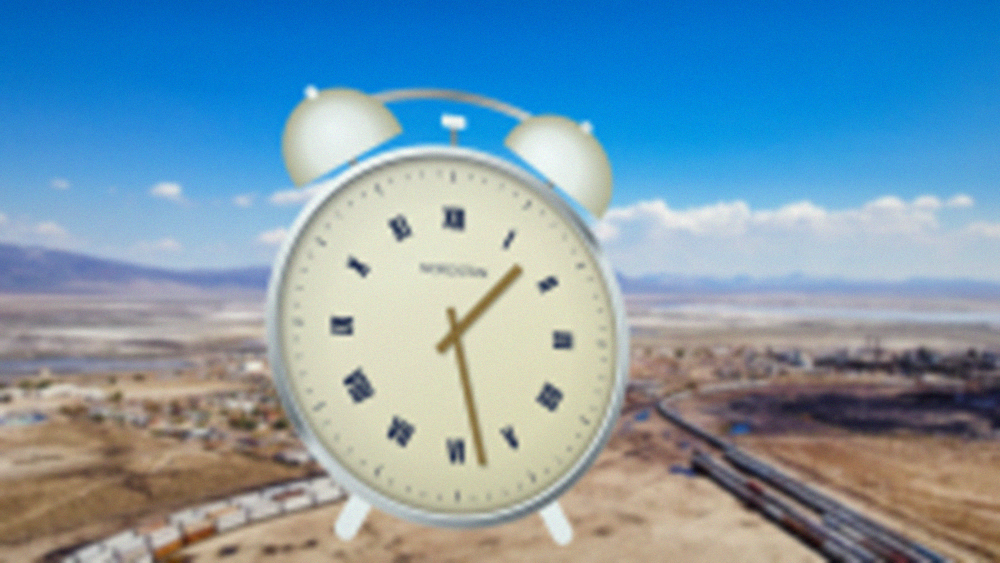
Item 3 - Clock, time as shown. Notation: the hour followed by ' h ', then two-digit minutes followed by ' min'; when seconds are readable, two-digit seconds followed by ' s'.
1 h 28 min
